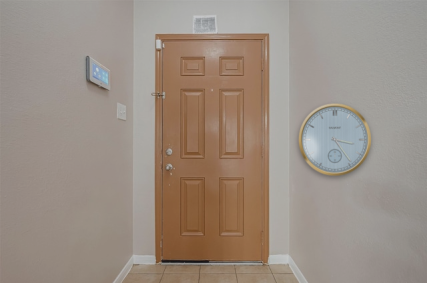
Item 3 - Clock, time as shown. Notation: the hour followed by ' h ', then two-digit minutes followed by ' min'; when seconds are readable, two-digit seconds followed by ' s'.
3 h 24 min
